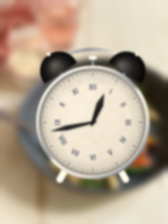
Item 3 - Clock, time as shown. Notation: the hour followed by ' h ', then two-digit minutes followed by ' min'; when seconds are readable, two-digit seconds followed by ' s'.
12 h 43 min
